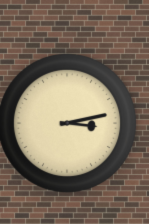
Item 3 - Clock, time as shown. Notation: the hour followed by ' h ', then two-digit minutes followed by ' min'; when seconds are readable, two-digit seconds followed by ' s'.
3 h 13 min
